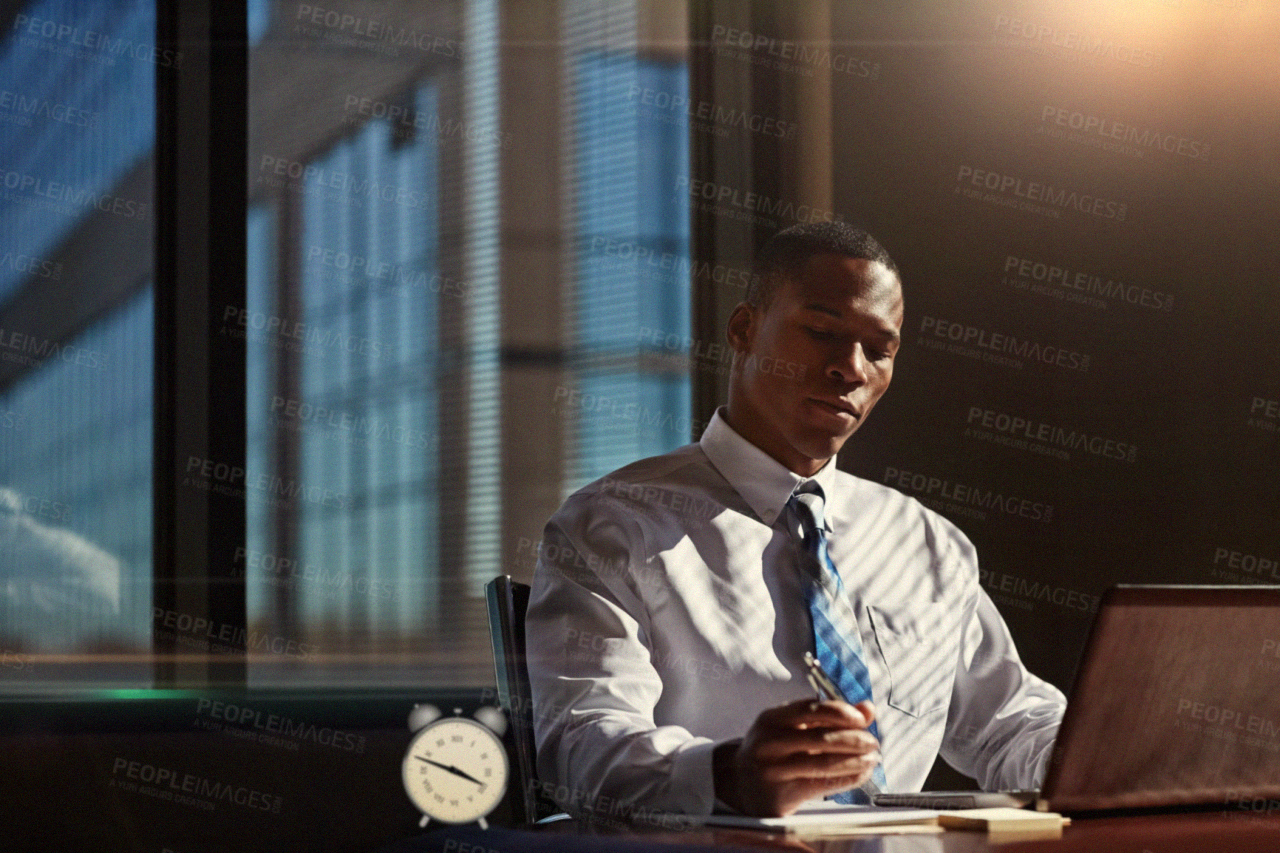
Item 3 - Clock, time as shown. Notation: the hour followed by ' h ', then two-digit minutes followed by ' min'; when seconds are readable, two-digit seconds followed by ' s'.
3 h 48 min
